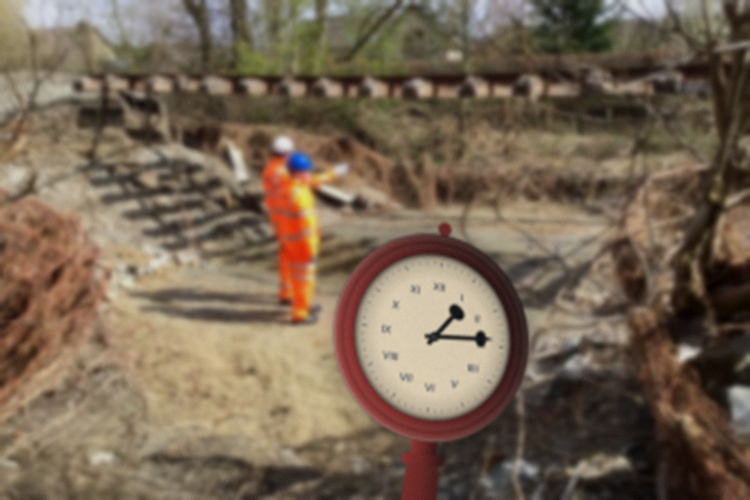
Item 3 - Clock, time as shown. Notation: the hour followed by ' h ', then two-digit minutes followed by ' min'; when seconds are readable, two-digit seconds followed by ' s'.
1 h 14 min
